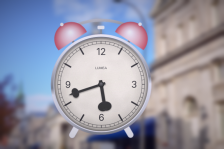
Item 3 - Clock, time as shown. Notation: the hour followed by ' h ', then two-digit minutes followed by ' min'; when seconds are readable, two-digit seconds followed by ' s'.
5 h 42 min
